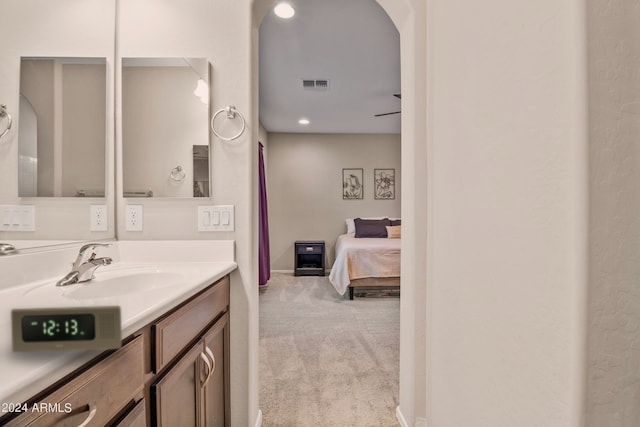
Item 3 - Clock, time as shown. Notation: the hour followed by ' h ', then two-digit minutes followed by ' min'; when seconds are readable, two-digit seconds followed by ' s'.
12 h 13 min
